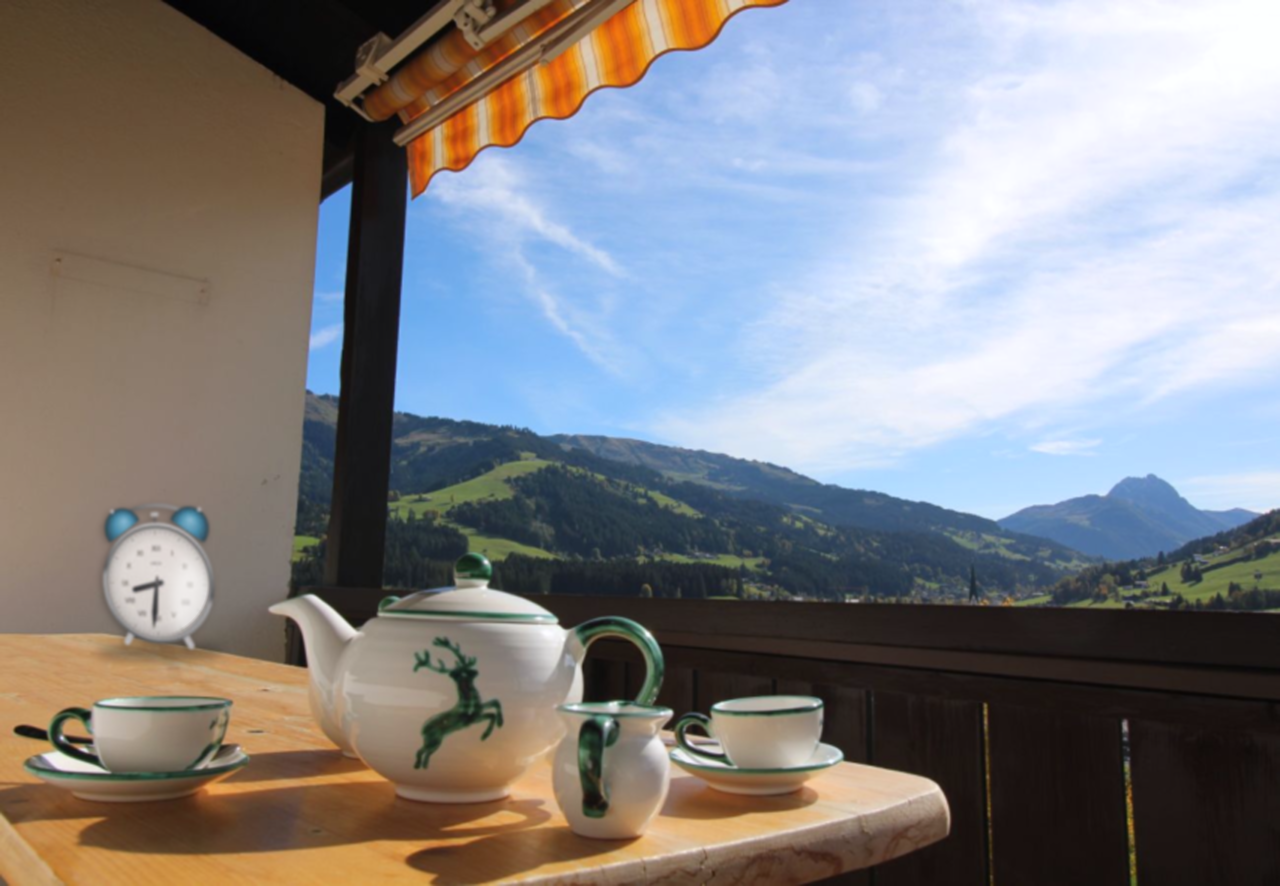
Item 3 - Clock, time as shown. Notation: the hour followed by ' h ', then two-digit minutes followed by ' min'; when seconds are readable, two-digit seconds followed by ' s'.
8 h 31 min
